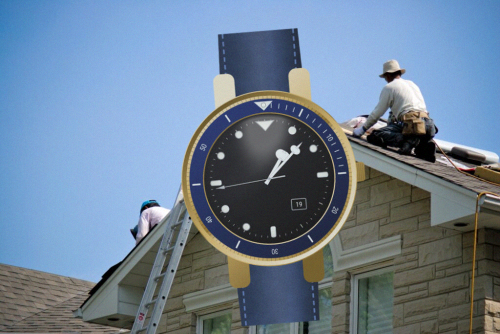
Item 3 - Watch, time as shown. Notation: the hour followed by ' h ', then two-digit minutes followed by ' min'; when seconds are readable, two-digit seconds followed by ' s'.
1 h 07 min 44 s
